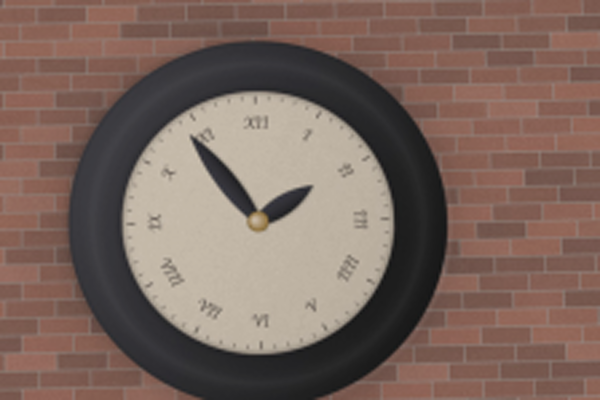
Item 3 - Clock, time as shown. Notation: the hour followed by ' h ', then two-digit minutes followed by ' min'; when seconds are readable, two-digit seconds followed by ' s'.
1 h 54 min
